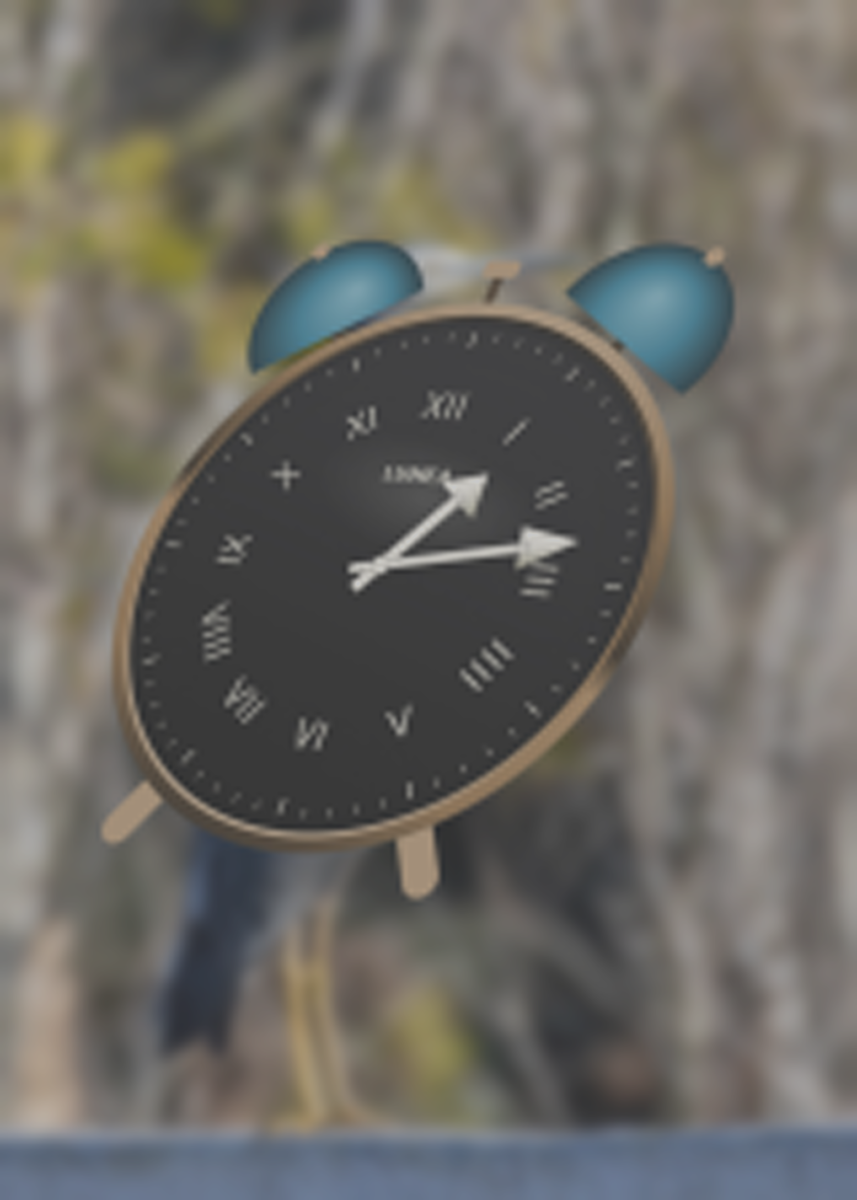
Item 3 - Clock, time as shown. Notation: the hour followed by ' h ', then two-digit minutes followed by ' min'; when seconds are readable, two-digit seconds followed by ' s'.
1 h 13 min
